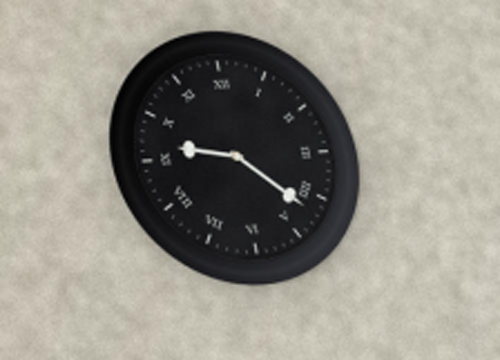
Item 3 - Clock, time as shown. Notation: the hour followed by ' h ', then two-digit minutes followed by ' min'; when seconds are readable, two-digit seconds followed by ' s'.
9 h 22 min
